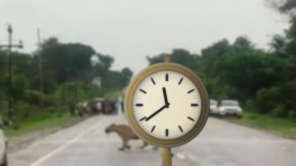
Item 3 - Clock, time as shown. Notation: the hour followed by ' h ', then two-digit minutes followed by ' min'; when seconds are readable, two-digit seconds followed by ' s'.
11 h 39 min
